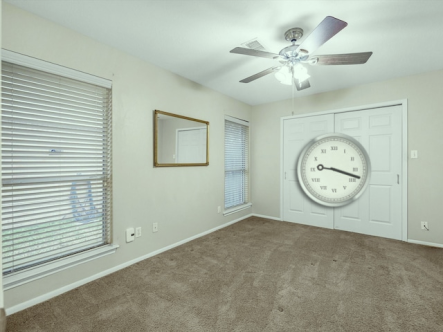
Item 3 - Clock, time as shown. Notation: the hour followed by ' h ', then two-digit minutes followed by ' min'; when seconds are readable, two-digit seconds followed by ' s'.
9 h 18 min
